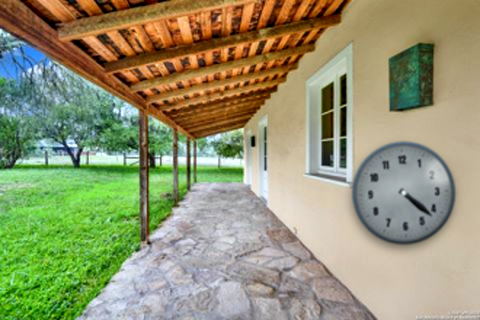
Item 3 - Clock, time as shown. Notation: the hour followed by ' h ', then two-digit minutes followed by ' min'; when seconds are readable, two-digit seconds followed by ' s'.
4 h 22 min
